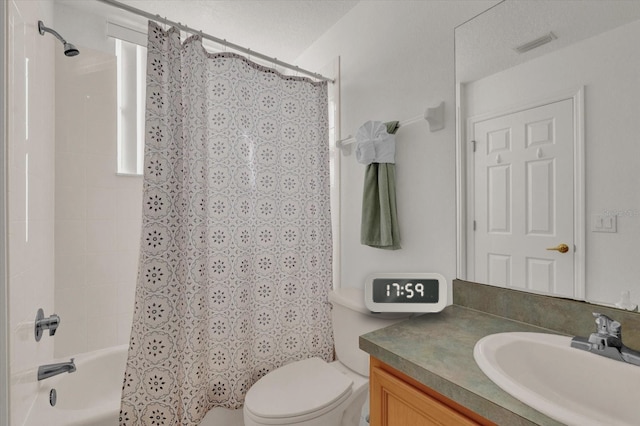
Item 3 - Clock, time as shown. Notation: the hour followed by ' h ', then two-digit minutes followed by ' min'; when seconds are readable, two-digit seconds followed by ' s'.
17 h 59 min
